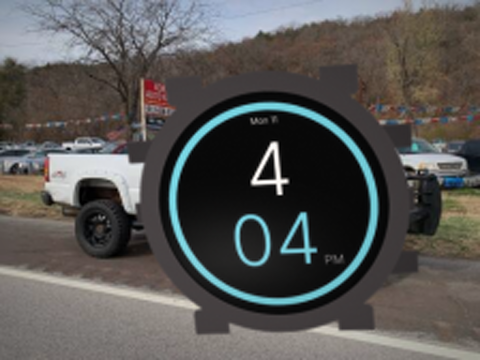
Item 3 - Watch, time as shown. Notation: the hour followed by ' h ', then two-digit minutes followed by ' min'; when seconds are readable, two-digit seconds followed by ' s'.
4 h 04 min
